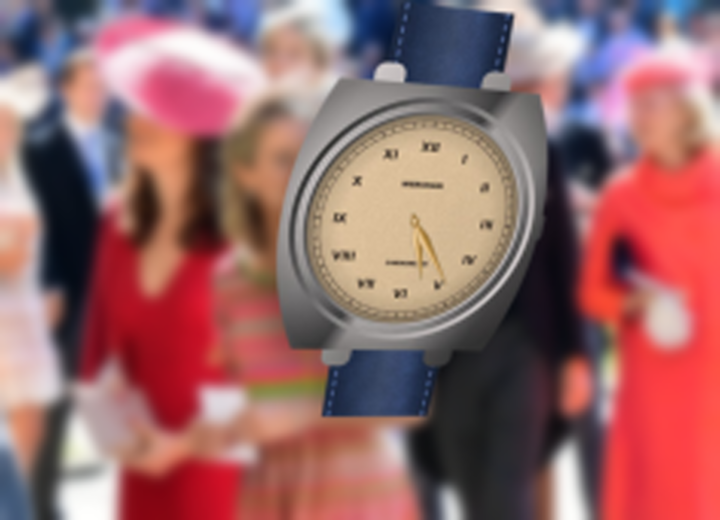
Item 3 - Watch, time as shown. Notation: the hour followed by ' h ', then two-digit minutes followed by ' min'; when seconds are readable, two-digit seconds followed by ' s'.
5 h 24 min
